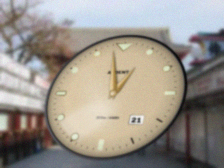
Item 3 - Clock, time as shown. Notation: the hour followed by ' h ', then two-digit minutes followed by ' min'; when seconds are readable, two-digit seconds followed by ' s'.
12 h 58 min
